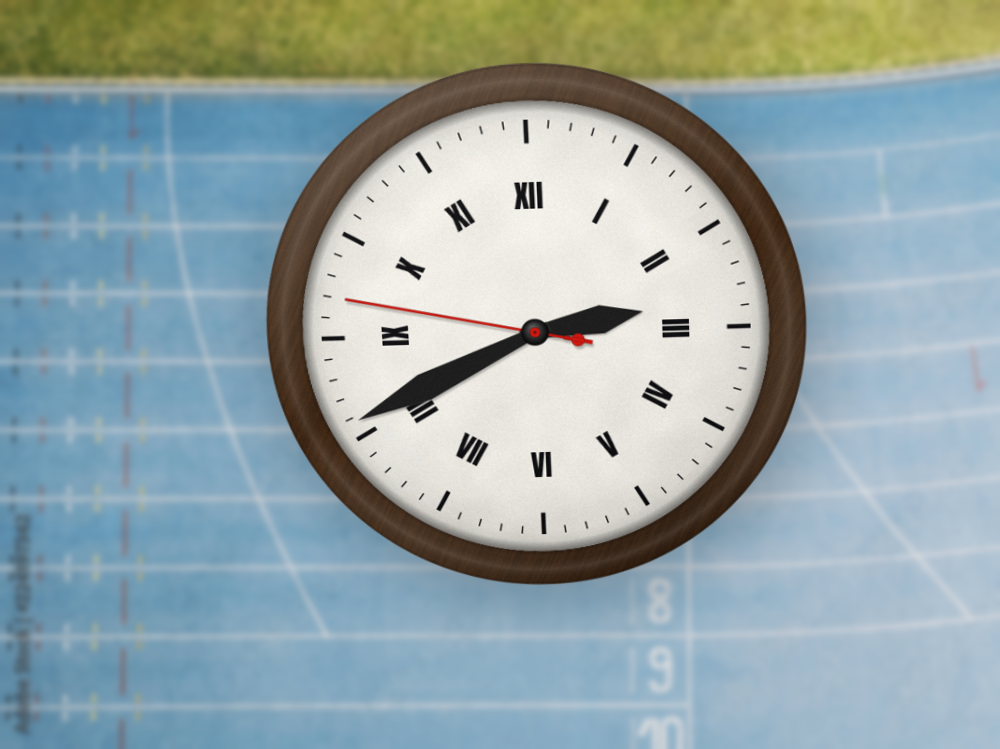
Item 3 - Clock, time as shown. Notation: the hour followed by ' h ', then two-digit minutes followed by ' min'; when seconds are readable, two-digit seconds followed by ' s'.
2 h 40 min 47 s
